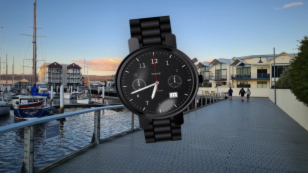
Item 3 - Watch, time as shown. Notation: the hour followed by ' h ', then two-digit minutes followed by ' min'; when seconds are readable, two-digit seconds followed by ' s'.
6 h 42 min
